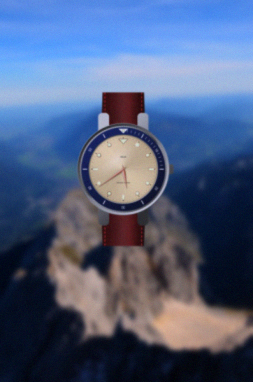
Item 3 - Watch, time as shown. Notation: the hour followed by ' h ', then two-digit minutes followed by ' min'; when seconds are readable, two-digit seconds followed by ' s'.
5 h 39 min
